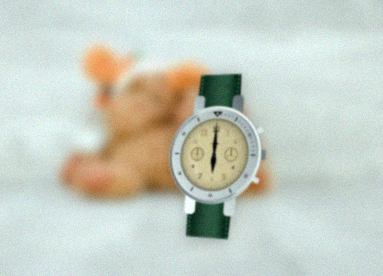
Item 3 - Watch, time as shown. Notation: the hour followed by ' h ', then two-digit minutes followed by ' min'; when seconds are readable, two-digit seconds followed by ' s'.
6 h 00 min
